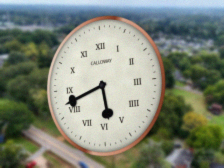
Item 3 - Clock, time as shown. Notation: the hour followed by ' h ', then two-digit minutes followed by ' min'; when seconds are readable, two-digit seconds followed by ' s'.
5 h 42 min
